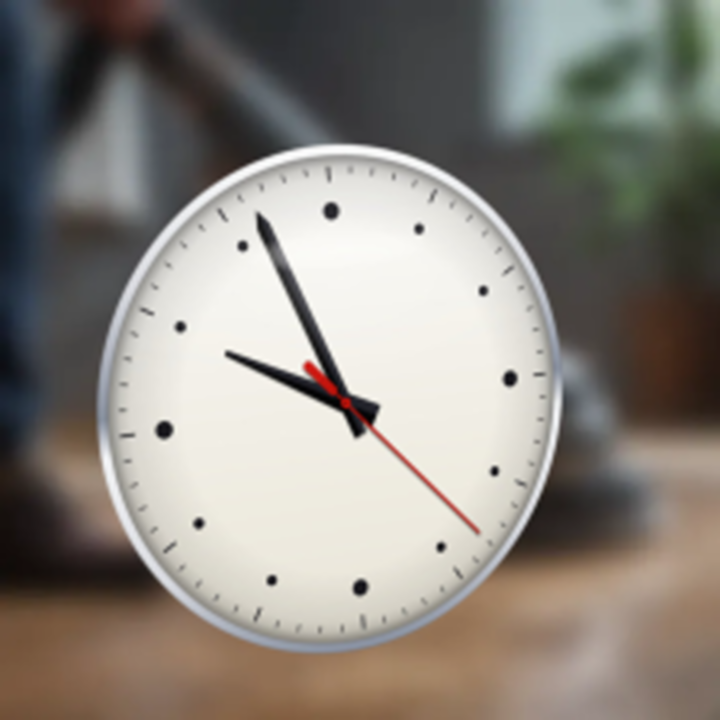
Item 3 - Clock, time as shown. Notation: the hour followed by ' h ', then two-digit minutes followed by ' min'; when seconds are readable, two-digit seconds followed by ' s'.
9 h 56 min 23 s
